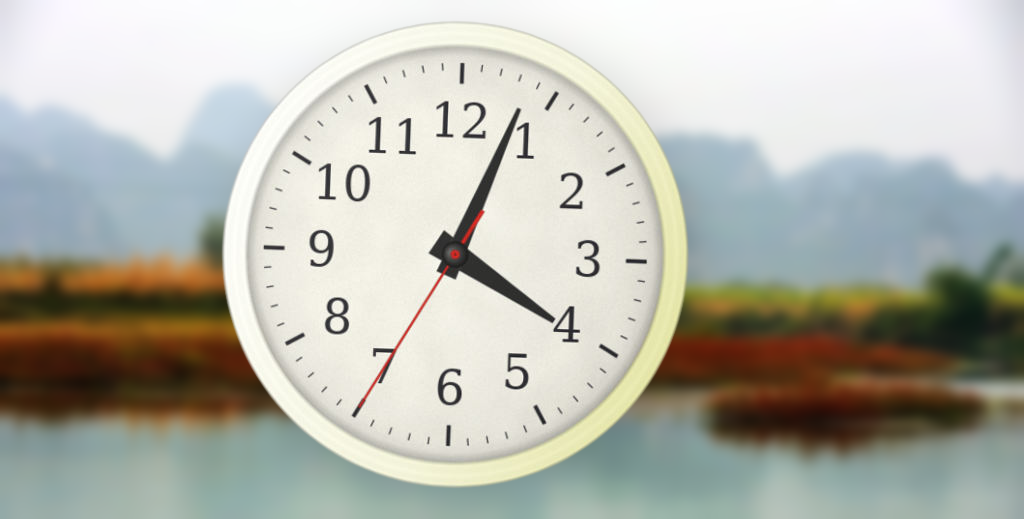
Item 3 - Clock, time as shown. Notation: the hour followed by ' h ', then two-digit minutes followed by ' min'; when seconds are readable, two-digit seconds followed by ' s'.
4 h 03 min 35 s
